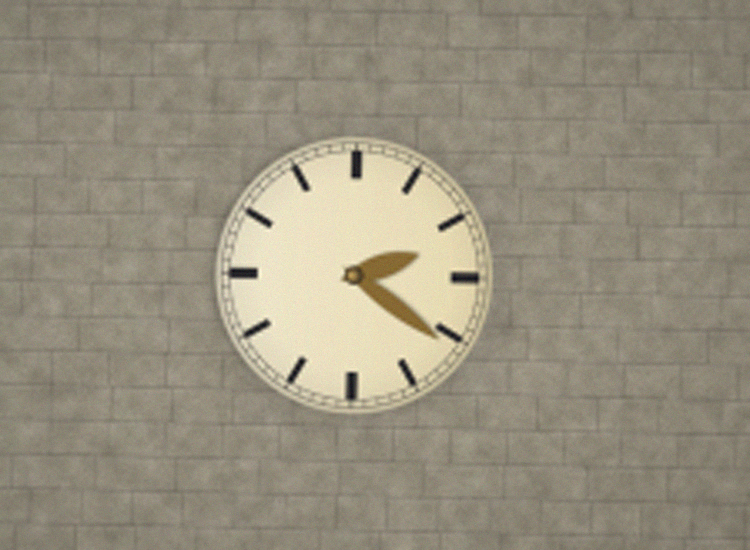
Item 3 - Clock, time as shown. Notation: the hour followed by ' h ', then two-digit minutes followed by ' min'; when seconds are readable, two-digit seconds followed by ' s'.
2 h 21 min
